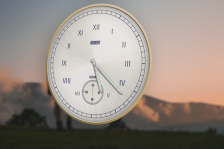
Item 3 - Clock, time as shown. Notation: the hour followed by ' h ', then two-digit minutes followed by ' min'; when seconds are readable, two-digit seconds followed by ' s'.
5 h 22 min
